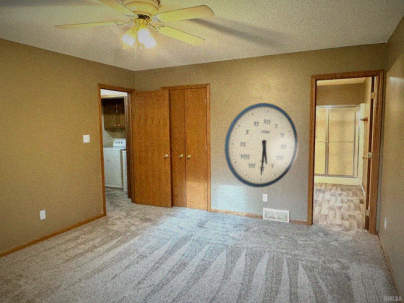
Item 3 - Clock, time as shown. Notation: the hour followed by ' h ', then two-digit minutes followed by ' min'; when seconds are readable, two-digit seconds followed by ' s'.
5 h 30 min
